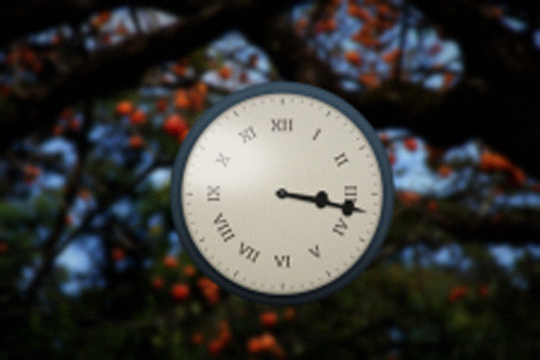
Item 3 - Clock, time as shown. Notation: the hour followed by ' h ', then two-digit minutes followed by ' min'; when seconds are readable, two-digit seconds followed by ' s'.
3 h 17 min
